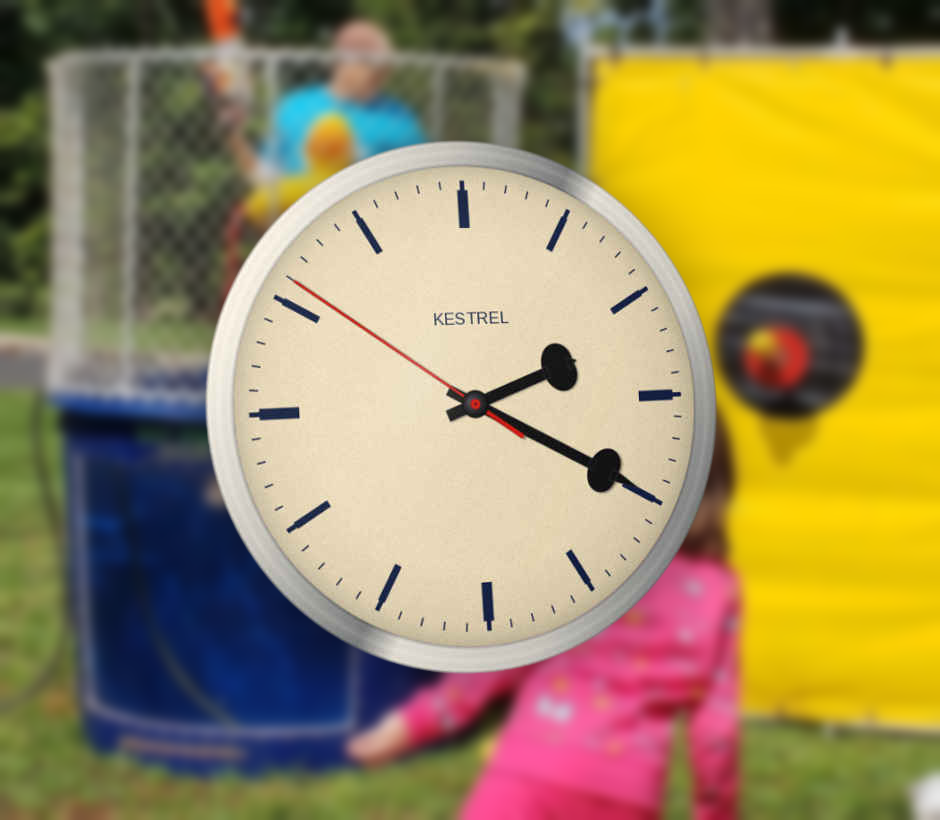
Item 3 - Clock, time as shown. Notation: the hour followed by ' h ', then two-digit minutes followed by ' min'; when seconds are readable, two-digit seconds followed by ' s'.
2 h 19 min 51 s
